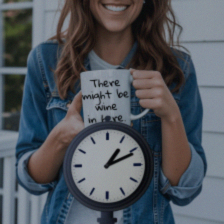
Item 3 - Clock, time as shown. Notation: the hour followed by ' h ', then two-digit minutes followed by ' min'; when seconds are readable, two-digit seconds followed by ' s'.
1 h 11 min
